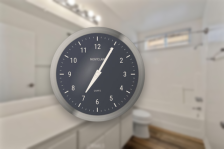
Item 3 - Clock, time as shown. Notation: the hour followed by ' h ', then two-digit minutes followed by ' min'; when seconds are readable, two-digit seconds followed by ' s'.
7 h 05 min
